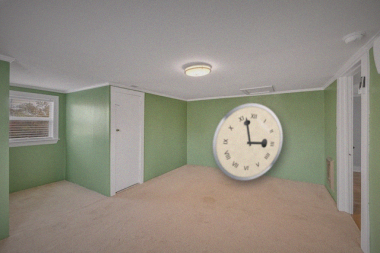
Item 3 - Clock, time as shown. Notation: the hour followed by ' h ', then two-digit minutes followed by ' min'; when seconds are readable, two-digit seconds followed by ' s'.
2 h 57 min
